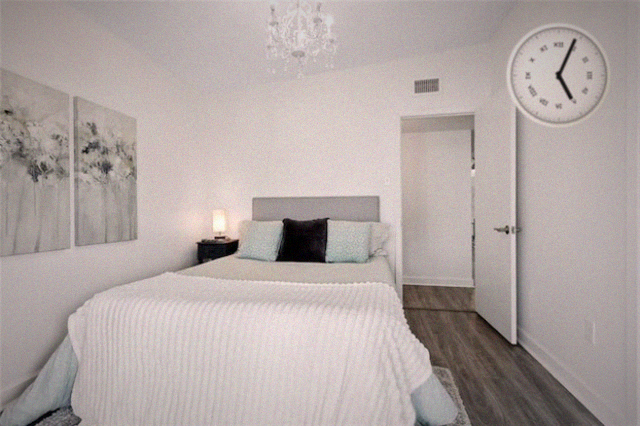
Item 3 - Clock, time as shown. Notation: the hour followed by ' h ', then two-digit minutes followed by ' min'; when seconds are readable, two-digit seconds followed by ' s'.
5 h 04 min
